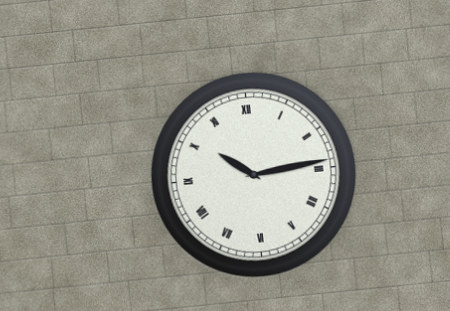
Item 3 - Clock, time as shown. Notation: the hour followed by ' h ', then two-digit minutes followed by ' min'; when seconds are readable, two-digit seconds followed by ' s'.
10 h 14 min
